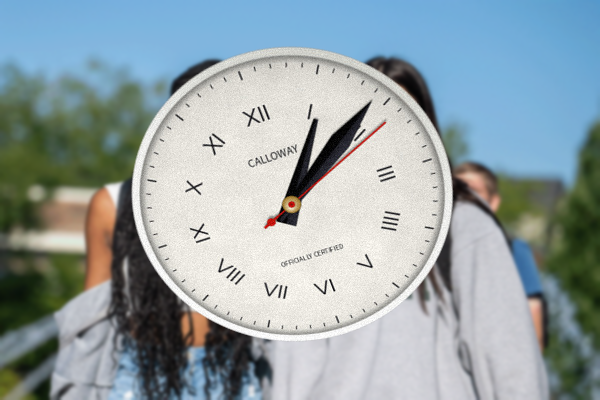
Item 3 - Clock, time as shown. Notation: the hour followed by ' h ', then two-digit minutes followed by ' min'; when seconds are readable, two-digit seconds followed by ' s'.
1 h 09 min 11 s
